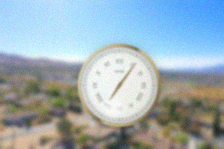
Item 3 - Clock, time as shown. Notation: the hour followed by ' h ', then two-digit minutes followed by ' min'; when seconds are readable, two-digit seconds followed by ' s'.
7 h 06 min
